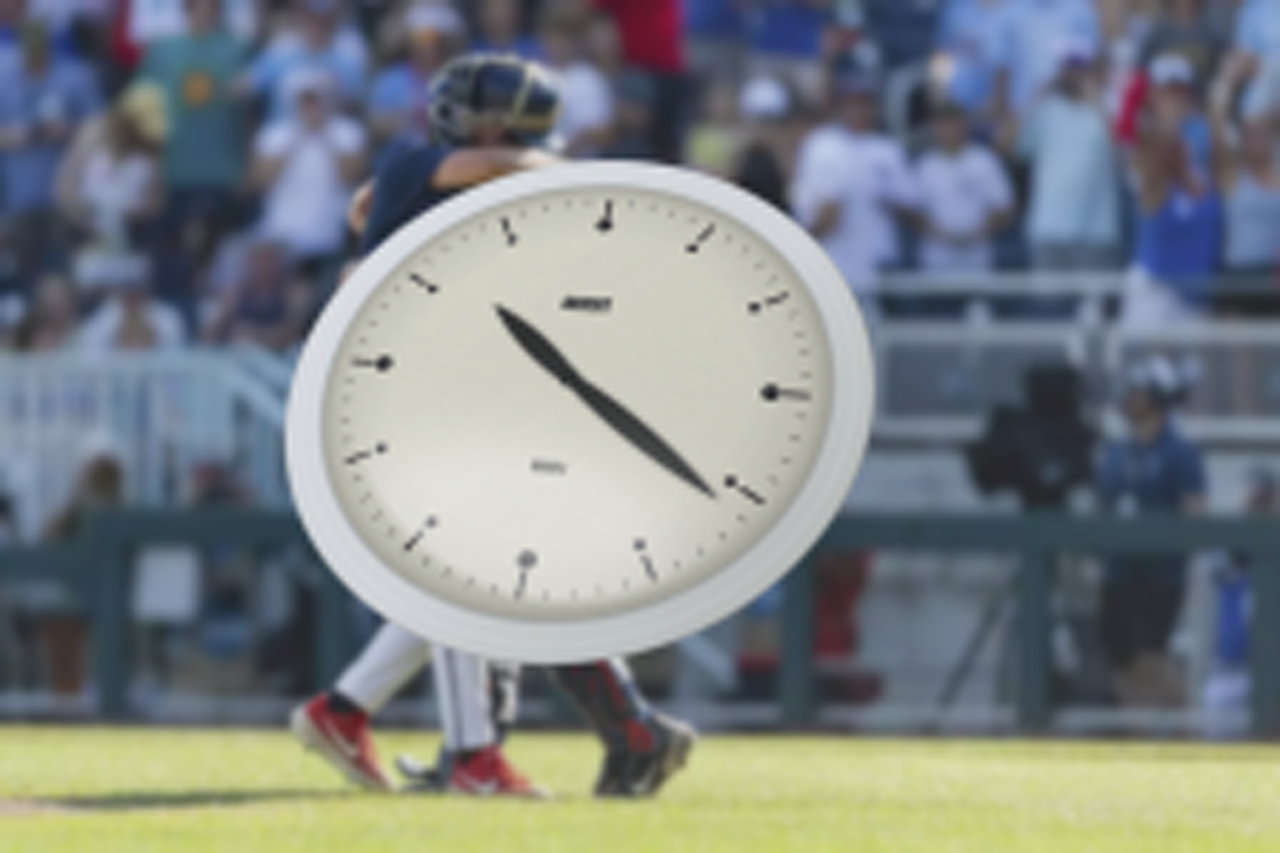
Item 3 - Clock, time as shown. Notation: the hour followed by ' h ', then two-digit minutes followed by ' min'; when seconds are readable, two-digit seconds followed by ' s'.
10 h 21 min
